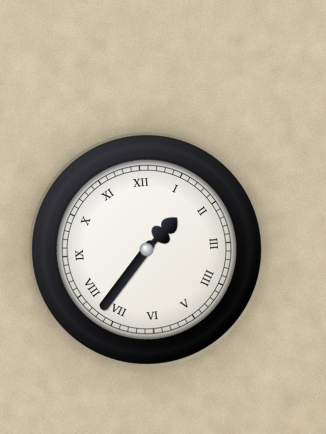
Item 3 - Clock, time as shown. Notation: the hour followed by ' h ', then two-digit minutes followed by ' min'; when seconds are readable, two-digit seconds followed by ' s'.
1 h 37 min
